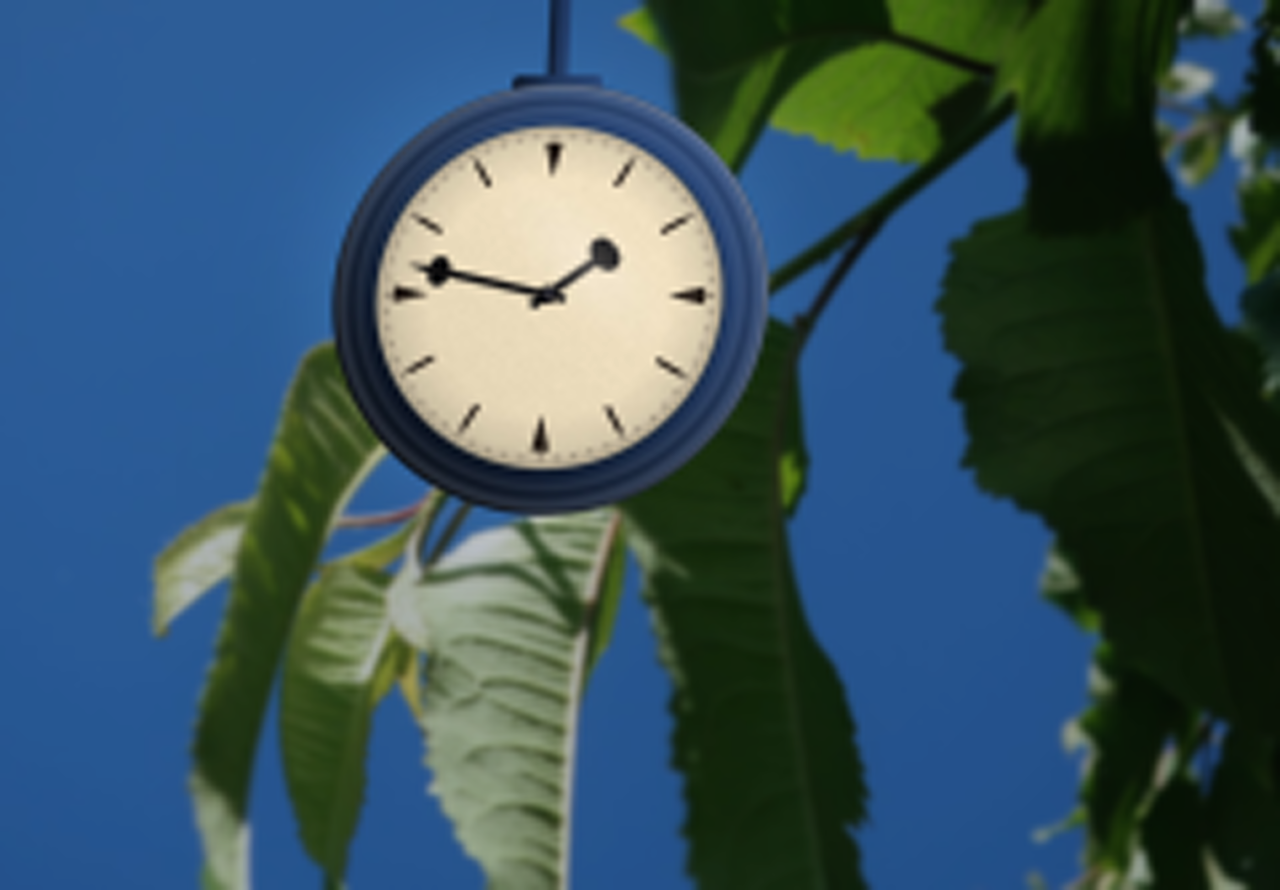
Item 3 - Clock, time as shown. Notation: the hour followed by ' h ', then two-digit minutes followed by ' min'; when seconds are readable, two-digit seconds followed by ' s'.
1 h 47 min
